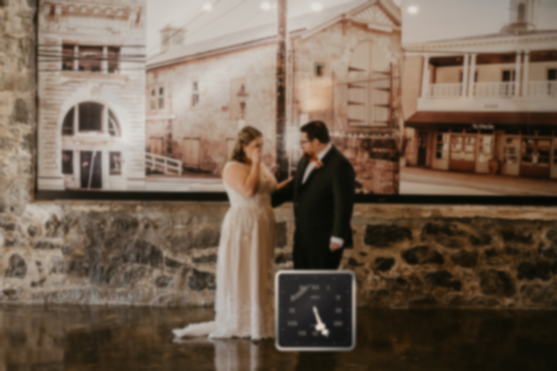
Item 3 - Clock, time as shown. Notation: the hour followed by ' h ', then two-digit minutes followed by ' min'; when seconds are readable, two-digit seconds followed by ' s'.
5 h 26 min
